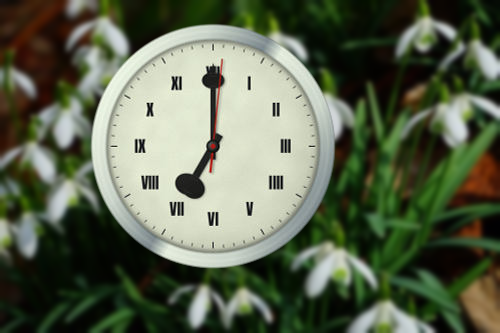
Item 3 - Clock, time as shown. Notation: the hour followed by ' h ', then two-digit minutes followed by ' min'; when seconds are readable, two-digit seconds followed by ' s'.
7 h 00 min 01 s
